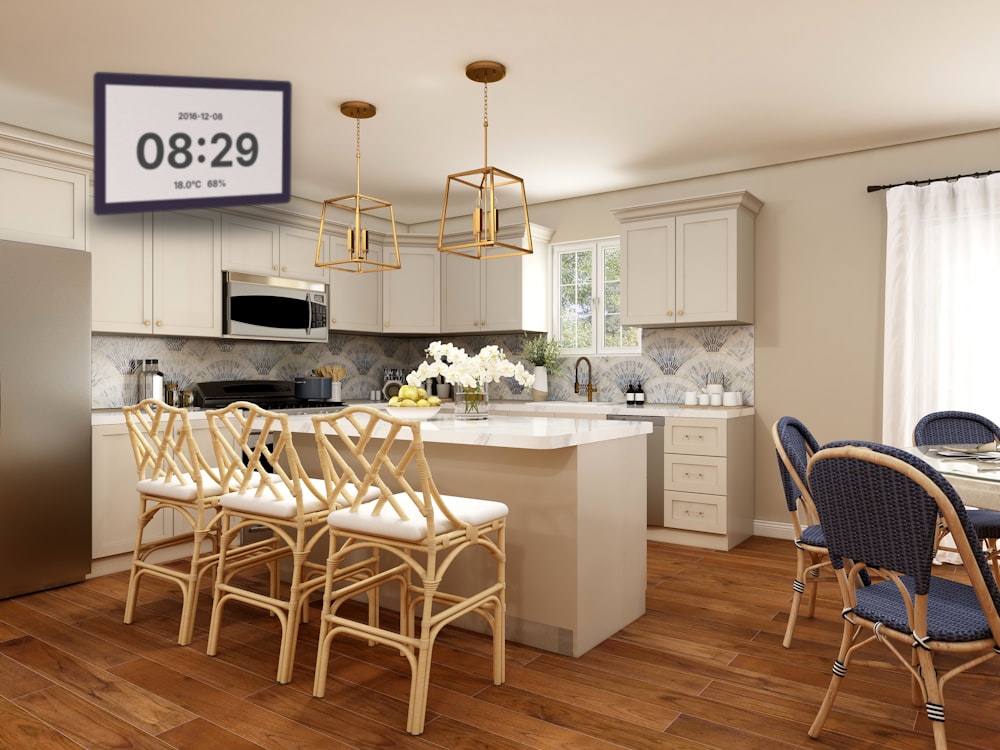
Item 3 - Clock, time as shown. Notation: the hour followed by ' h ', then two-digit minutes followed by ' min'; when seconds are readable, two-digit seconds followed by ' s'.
8 h 29 min
